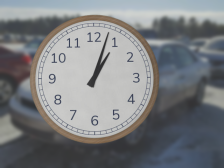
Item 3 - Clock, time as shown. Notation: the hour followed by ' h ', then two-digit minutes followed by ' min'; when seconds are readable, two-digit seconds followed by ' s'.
1 h 03 min
